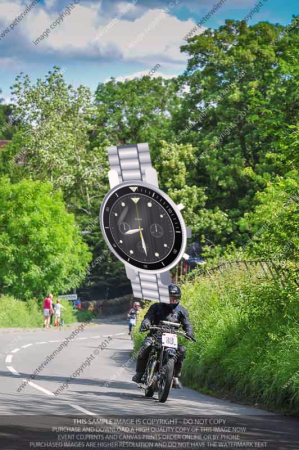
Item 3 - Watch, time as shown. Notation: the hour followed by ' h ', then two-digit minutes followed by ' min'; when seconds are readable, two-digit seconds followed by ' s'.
8 h 29 min
